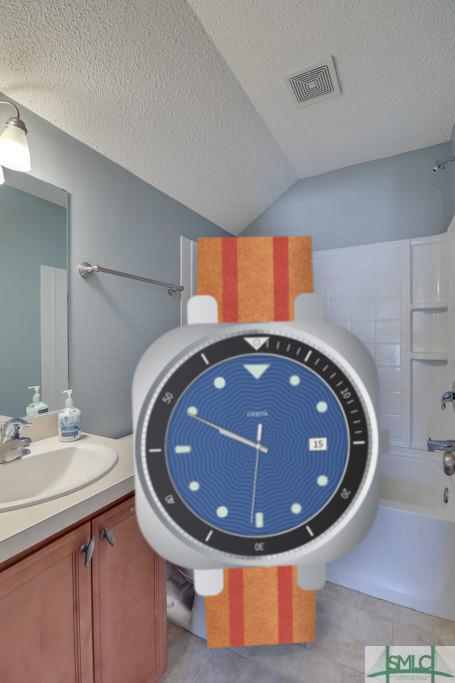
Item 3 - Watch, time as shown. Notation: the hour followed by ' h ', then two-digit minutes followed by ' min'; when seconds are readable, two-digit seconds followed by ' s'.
9 h 49 min 31 s
